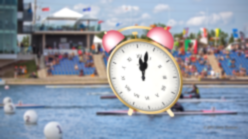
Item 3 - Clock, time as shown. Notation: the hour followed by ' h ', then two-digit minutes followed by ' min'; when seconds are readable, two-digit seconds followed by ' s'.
12 h 03 min
